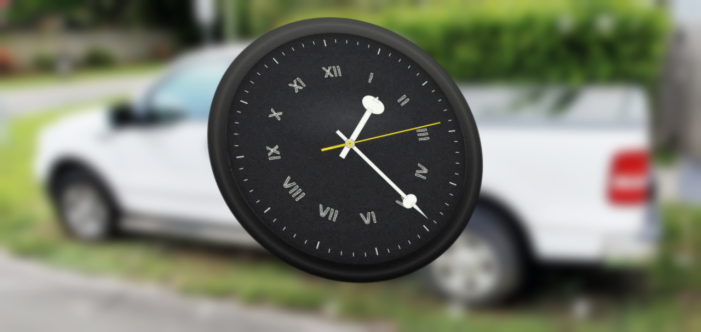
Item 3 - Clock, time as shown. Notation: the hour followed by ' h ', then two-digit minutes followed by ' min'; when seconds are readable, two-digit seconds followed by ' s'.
1 h 24 min 14 s
